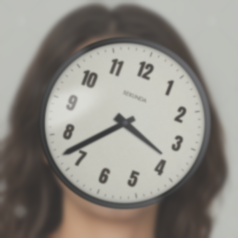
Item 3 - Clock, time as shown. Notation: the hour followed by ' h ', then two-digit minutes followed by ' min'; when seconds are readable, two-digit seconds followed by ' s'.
3 h 37 min
